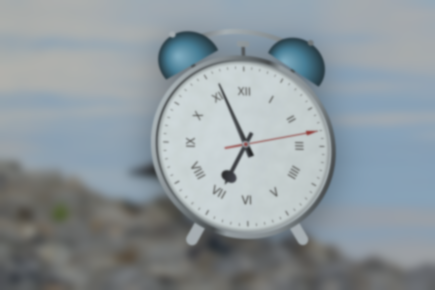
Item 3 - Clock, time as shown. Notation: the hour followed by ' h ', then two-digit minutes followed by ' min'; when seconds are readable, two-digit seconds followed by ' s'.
6 h 56 min 13 s
